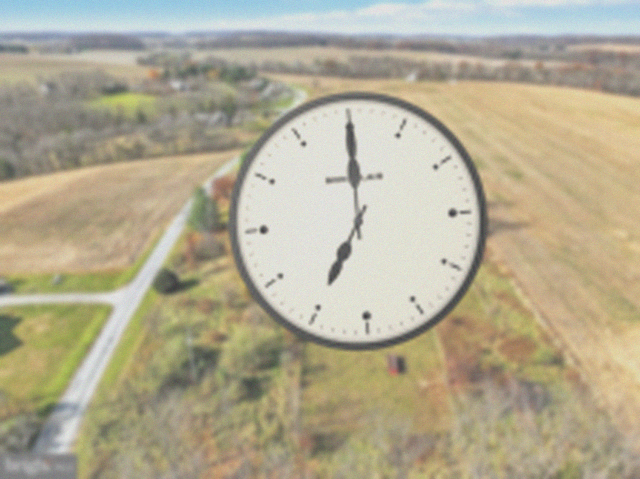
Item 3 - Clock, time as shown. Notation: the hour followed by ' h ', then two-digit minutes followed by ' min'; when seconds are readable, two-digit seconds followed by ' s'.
7 h 00 min
